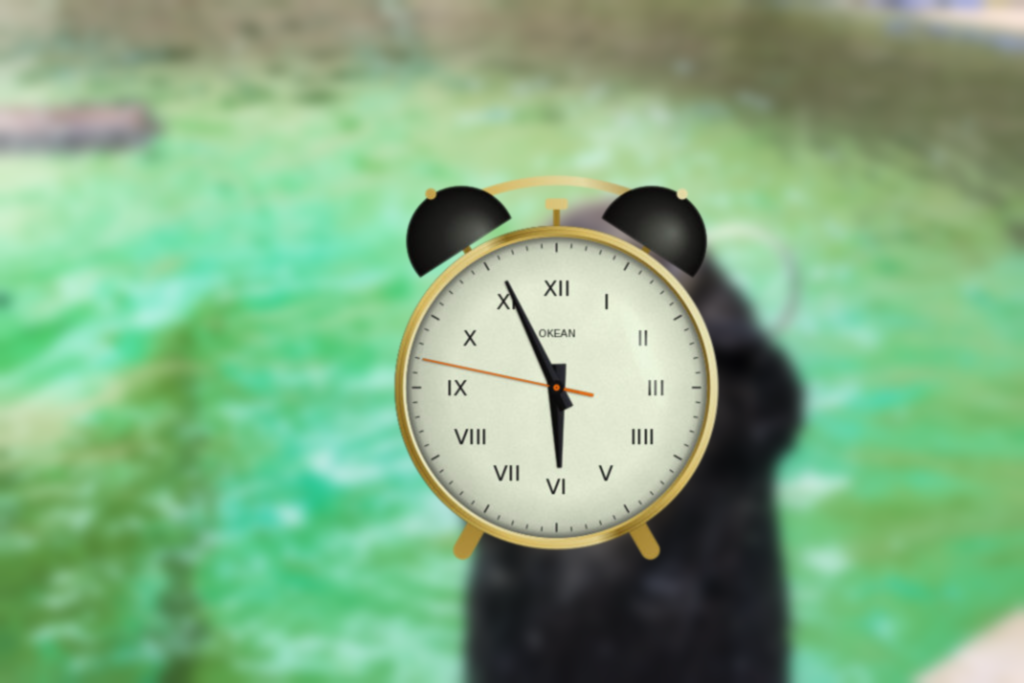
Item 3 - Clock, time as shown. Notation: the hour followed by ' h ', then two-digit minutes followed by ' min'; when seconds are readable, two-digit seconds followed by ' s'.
5 h 55 min 47 s
